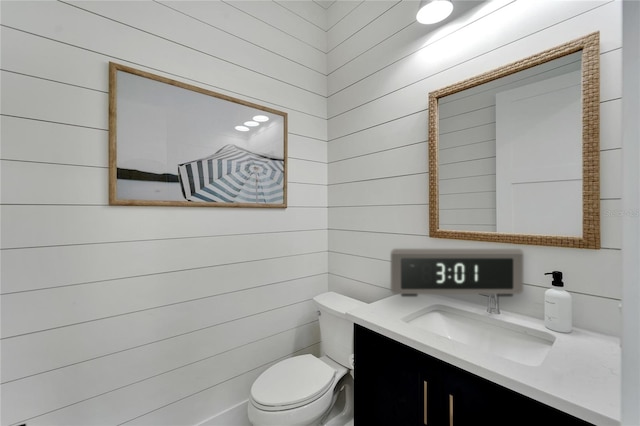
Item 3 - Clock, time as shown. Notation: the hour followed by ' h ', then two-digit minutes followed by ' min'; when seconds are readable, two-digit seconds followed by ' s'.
3 h 01 min
